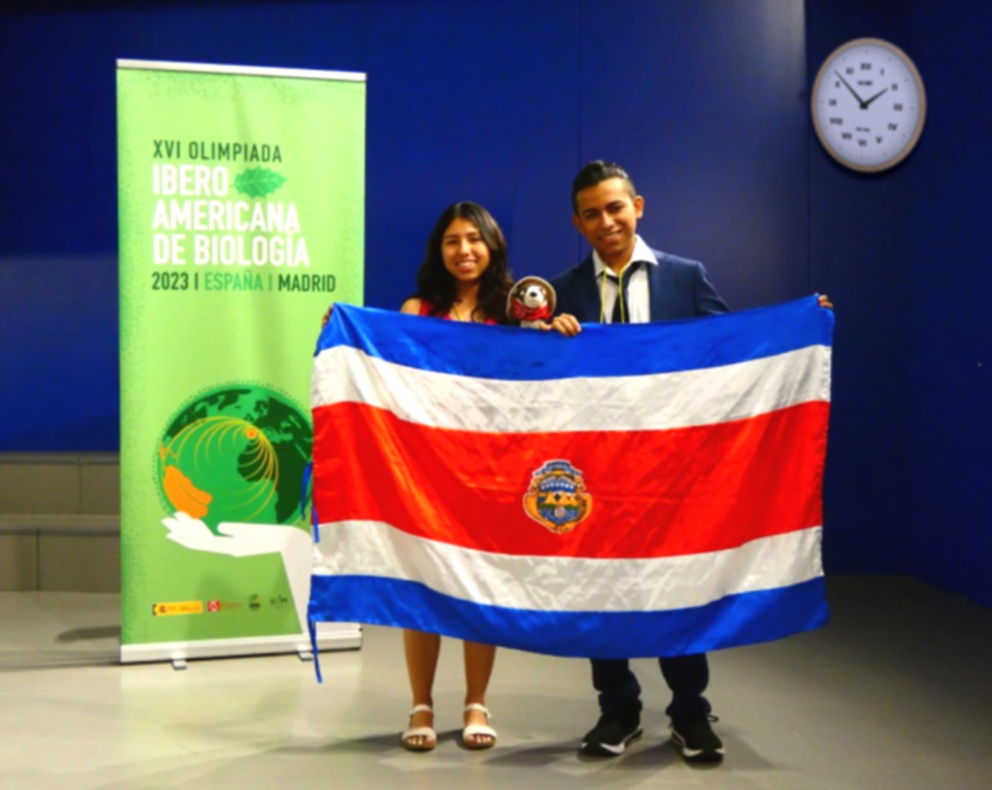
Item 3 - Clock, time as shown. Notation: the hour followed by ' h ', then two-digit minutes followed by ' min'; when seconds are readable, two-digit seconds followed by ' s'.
1 h 52 min
